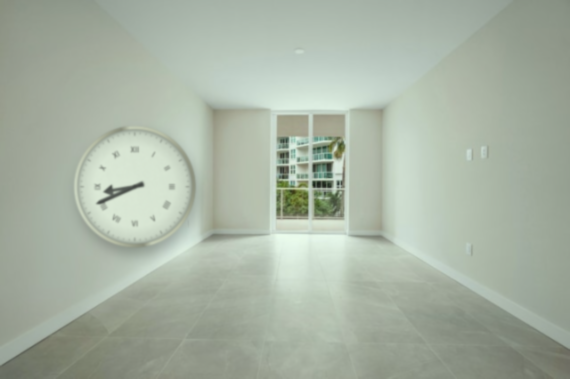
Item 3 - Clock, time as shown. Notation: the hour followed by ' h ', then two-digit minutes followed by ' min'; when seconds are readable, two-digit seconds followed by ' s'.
8 h 41 min
